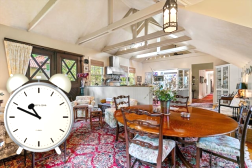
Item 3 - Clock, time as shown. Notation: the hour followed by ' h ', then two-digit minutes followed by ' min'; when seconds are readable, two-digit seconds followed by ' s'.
10 h 49 min
